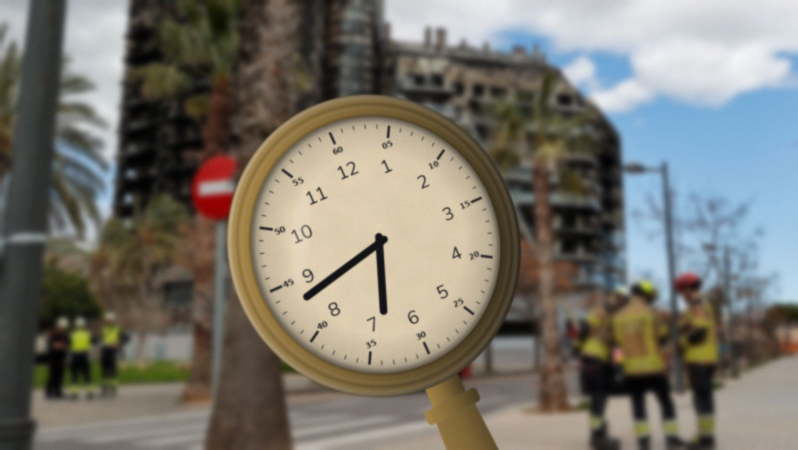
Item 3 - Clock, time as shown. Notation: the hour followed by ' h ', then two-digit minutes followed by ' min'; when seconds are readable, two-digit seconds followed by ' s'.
6 h 43 min
